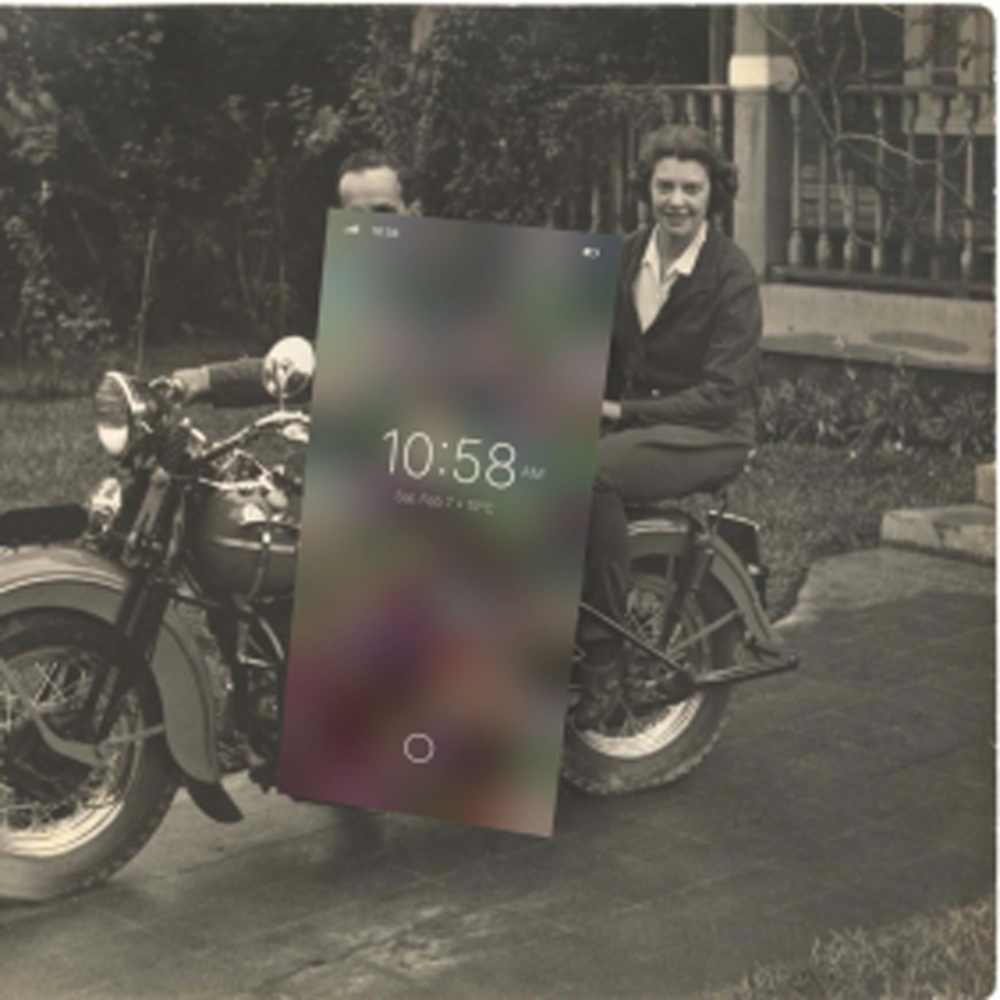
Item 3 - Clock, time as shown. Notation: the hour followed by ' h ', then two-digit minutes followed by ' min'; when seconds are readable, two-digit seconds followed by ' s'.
10 h 58 min
